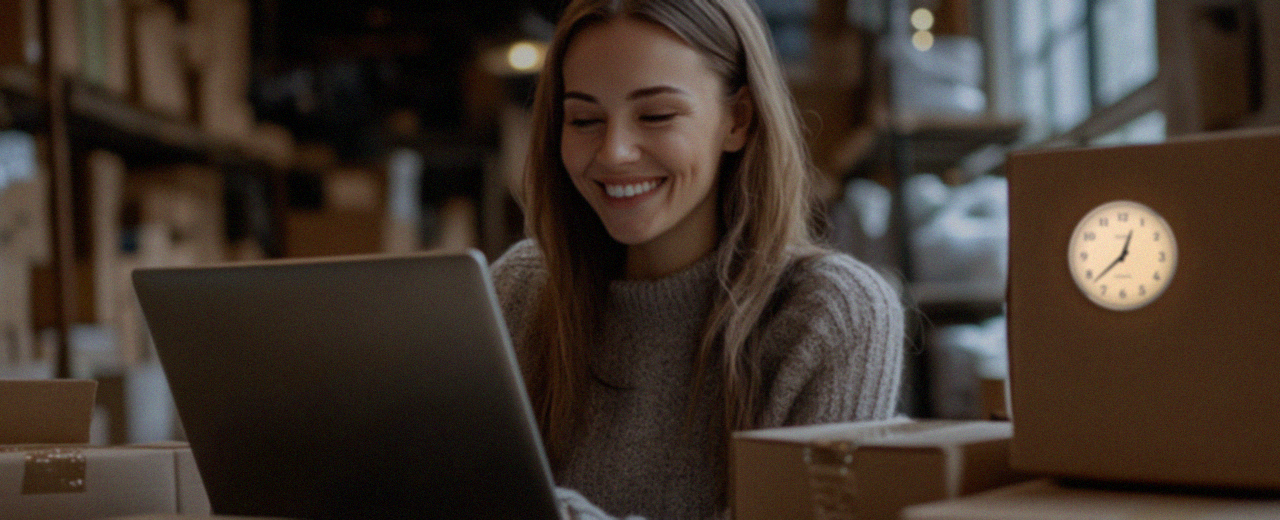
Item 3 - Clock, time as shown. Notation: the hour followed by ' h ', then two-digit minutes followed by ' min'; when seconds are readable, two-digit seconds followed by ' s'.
12 h 38 min
